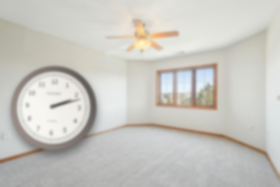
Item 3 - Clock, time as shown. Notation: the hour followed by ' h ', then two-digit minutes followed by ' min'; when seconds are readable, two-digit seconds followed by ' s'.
2 h 12 min
